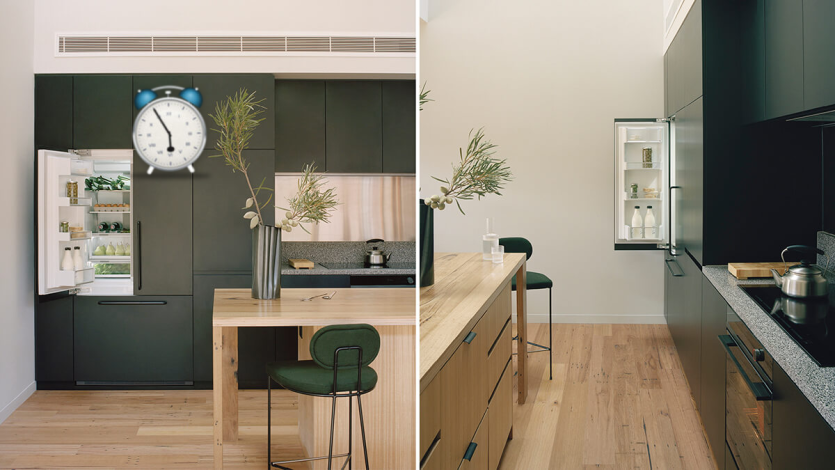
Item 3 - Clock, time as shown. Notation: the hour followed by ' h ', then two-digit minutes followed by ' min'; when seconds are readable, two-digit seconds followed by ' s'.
5 h 55 min
